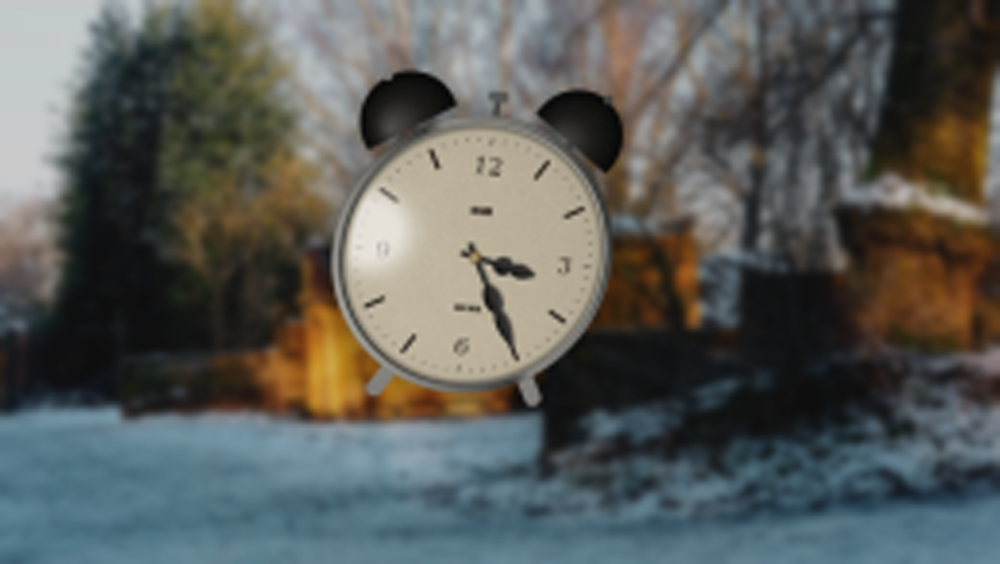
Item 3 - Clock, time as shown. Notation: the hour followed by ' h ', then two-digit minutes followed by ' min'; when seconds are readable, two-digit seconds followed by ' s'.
3 h 25 min
